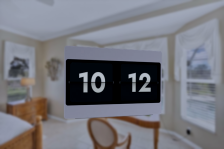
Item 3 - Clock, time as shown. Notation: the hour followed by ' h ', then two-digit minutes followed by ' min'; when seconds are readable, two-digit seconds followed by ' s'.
10 h 12 min
